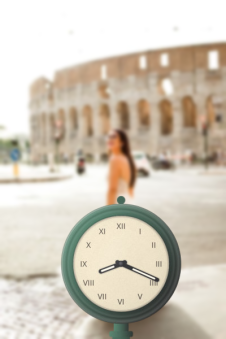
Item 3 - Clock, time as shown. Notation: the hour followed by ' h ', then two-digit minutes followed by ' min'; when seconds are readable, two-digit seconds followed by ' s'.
8 h 19 min
